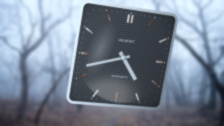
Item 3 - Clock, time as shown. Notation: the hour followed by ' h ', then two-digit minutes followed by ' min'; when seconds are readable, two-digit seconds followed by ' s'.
4 h 42 min
